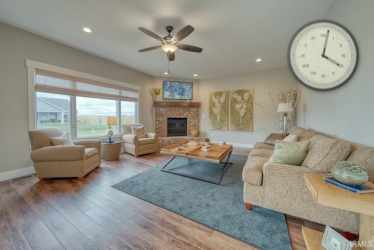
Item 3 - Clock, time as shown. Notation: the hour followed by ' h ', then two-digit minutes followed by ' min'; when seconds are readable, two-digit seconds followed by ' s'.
4 h 02 min
